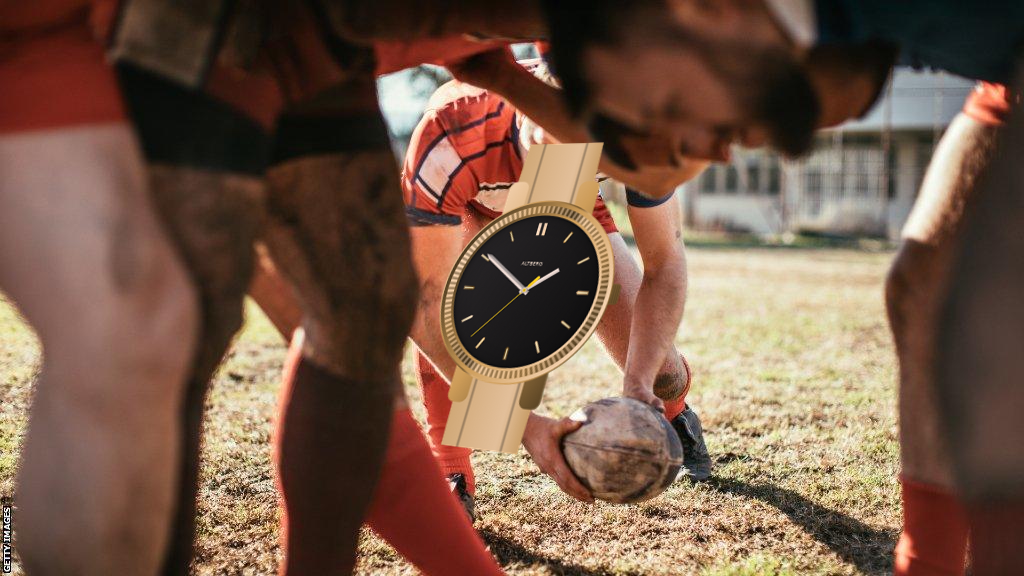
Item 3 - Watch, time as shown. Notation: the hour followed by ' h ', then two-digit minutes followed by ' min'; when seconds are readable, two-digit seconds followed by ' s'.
1 h 50 min 37 s
